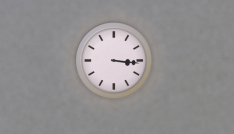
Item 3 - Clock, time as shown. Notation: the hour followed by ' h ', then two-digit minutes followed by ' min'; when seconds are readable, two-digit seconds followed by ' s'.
3 h 16 min
